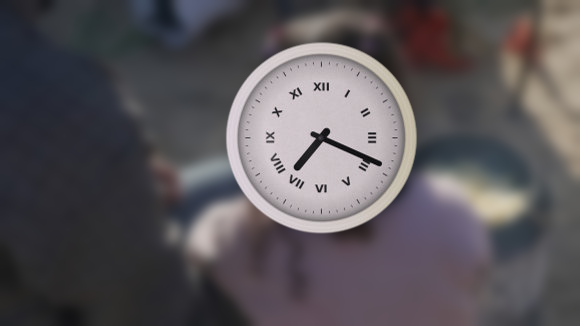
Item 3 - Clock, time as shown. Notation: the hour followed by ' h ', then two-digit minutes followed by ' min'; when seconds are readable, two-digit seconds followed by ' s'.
7 h 19 min
